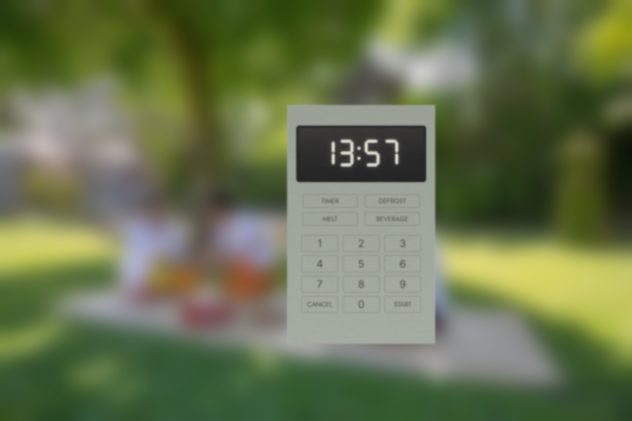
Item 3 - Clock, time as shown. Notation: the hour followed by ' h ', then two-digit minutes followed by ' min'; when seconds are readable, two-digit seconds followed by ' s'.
13 h 57 min
